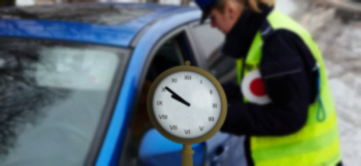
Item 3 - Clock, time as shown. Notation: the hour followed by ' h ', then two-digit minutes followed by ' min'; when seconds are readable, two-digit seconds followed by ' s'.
9 h 51 min
